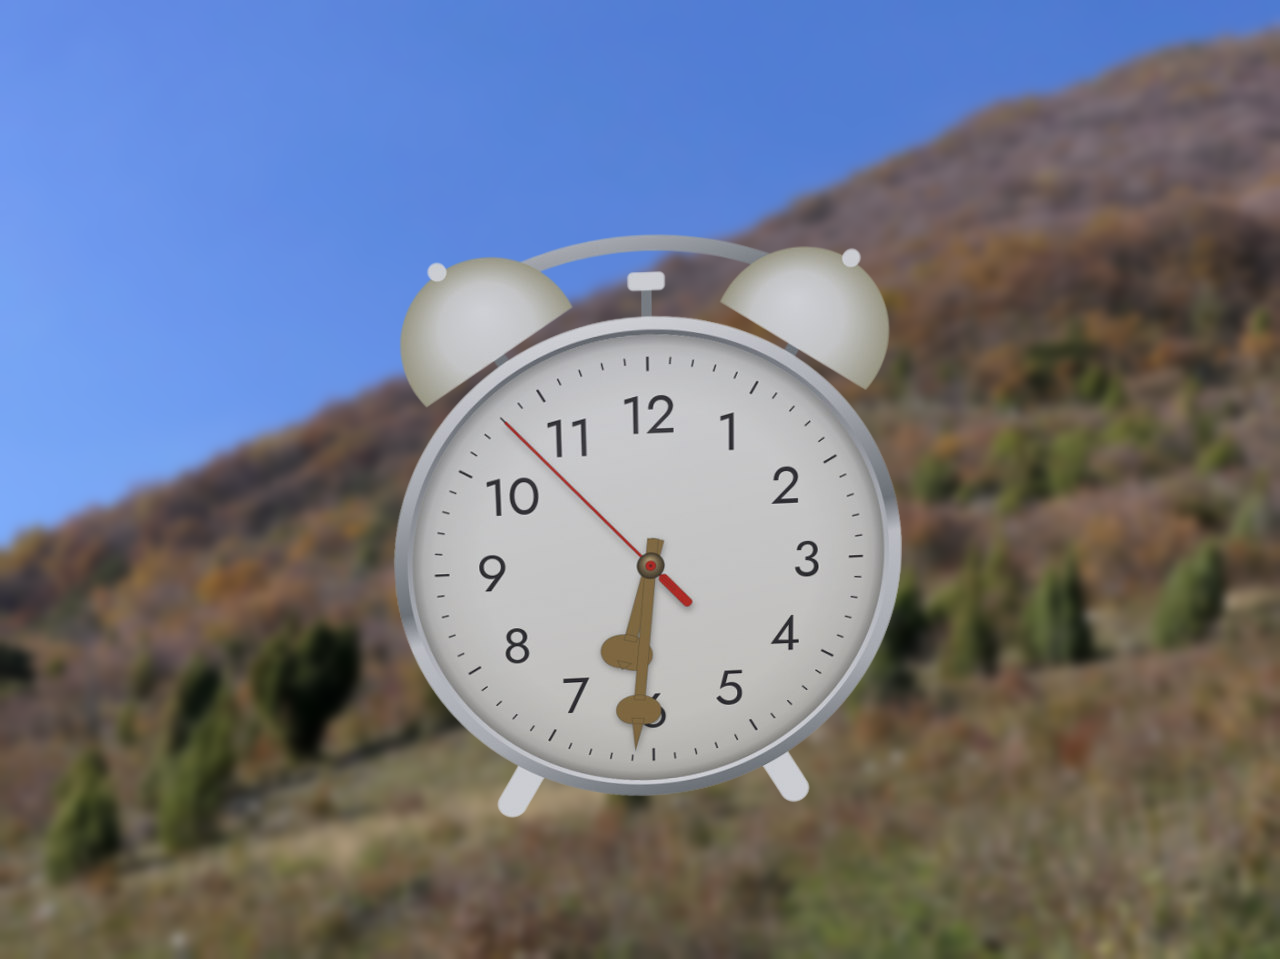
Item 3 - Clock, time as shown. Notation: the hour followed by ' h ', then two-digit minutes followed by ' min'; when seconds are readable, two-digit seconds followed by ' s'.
6 h 30 min 53 s
